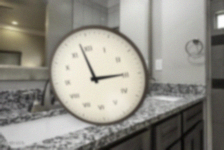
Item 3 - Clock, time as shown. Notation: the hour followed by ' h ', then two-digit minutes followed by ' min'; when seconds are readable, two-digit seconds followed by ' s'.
2 h 58 min
